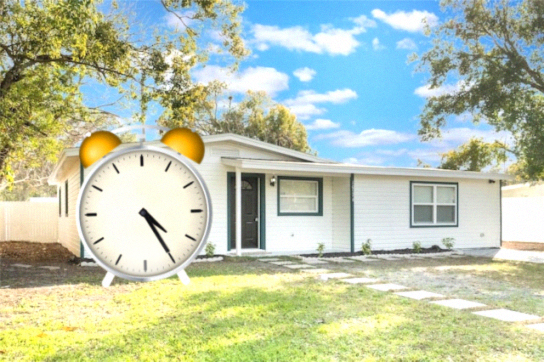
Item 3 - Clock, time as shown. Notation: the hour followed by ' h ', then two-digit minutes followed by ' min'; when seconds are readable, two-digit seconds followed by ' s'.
4 h 25 min
